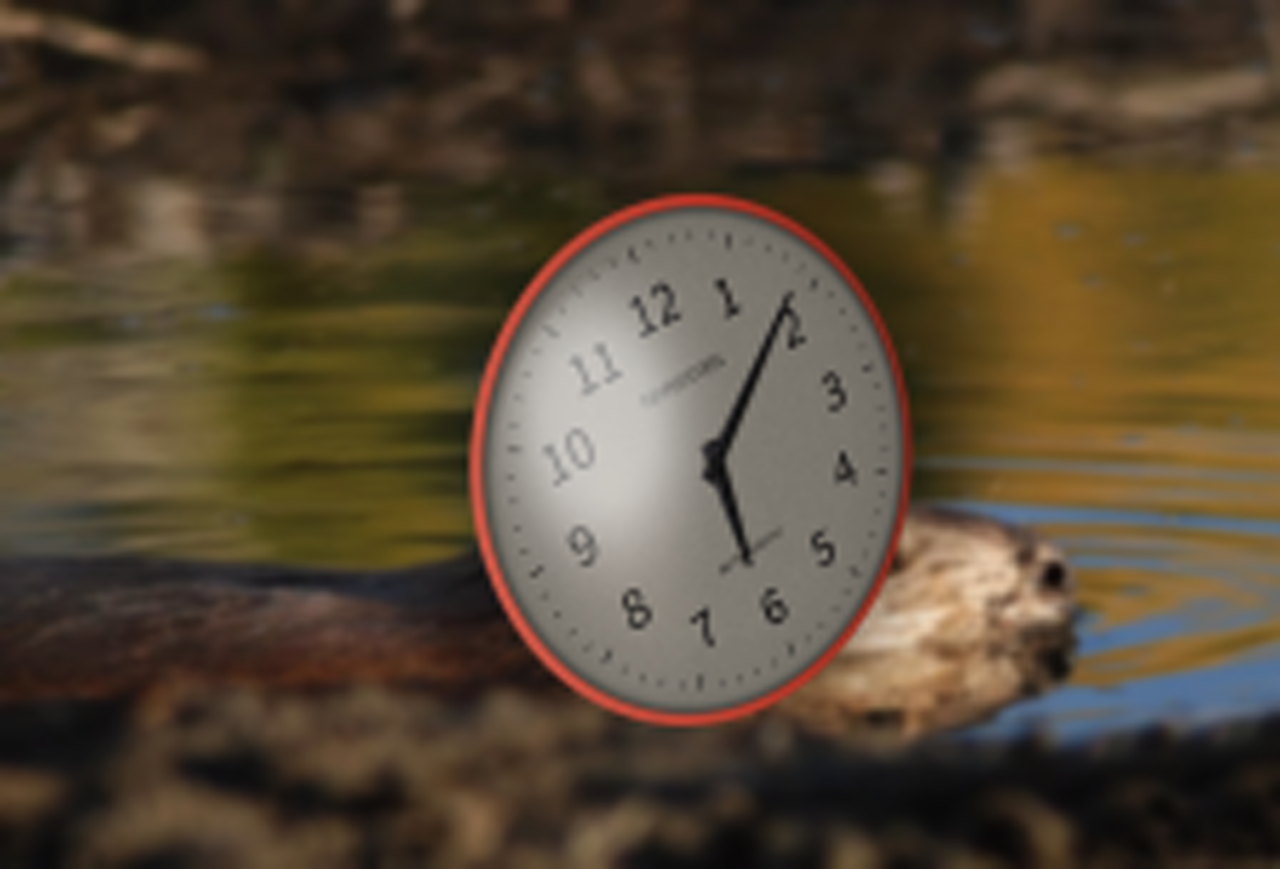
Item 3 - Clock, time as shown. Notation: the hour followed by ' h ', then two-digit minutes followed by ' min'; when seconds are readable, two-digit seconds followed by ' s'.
6 h 09 min
